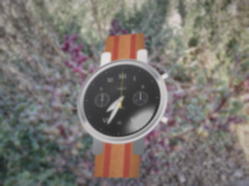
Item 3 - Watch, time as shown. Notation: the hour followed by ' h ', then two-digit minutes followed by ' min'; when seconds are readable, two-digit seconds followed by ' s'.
7 h 34 min
